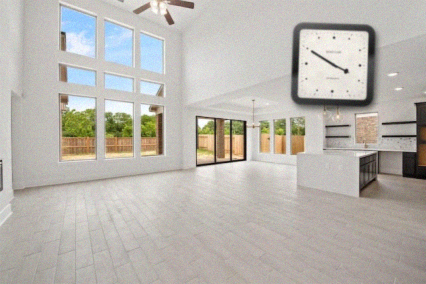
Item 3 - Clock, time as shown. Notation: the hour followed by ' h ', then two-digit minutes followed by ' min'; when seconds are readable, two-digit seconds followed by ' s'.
3 h 50 min
